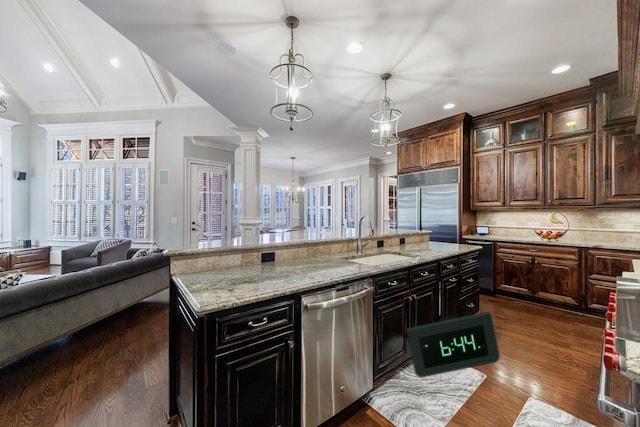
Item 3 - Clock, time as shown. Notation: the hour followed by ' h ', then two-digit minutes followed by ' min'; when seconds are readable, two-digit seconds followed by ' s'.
6 h 44 min
